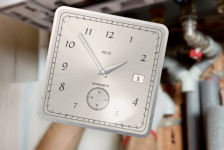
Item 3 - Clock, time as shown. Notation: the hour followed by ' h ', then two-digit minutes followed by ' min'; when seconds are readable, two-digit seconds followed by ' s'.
1 h 53 min
